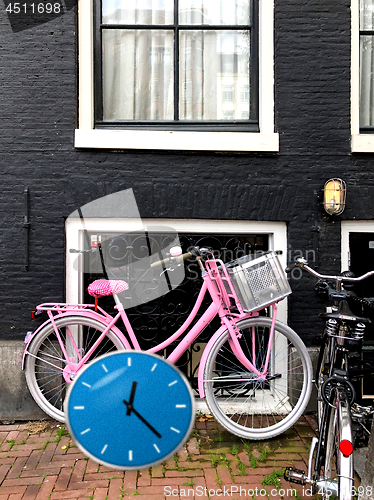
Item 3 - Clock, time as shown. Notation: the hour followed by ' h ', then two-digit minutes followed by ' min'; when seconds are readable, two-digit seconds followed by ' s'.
12 h 23 min
